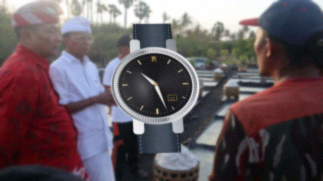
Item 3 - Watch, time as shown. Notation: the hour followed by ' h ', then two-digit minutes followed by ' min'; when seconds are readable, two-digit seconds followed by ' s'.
10 h 27 min
